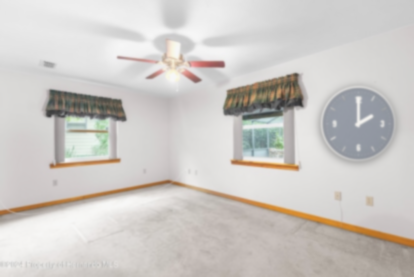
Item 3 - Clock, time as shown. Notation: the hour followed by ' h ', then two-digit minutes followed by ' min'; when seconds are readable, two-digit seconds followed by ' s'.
2 h 00 min
